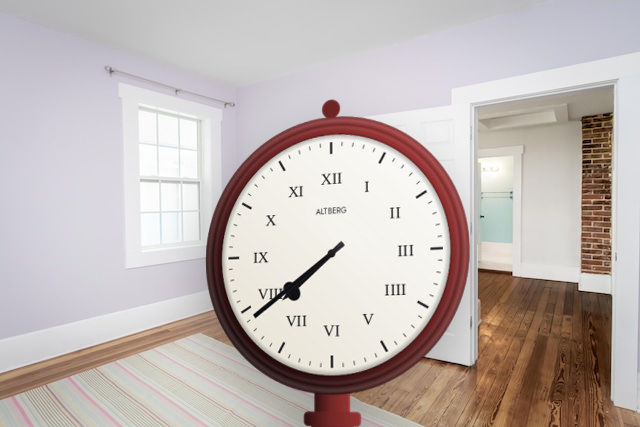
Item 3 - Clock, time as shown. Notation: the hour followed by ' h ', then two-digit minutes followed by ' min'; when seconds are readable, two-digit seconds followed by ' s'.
7 h 39 min
